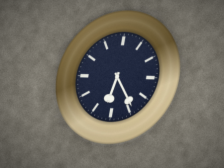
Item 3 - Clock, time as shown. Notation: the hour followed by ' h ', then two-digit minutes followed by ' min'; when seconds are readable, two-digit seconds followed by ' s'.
6 h 24 min
